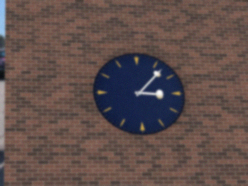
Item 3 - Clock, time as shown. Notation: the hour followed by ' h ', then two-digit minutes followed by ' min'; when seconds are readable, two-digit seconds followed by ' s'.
3 h 07 min
